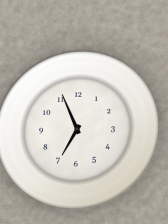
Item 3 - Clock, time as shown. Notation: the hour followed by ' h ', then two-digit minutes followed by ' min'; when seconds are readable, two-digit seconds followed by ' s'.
6 h 56 min
